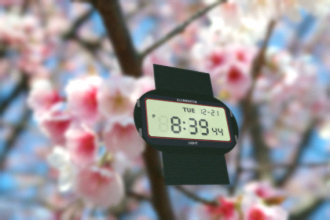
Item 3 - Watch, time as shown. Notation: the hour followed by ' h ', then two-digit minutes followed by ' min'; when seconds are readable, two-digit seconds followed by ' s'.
8 h 39 min 44 s
